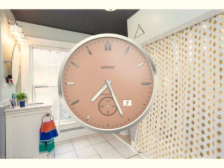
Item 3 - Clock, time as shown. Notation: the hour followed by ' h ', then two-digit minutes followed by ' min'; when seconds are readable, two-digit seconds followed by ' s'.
7 h 26 min
